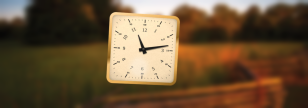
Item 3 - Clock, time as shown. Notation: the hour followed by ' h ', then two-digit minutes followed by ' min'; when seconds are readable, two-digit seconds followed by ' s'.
11 h 13 min
